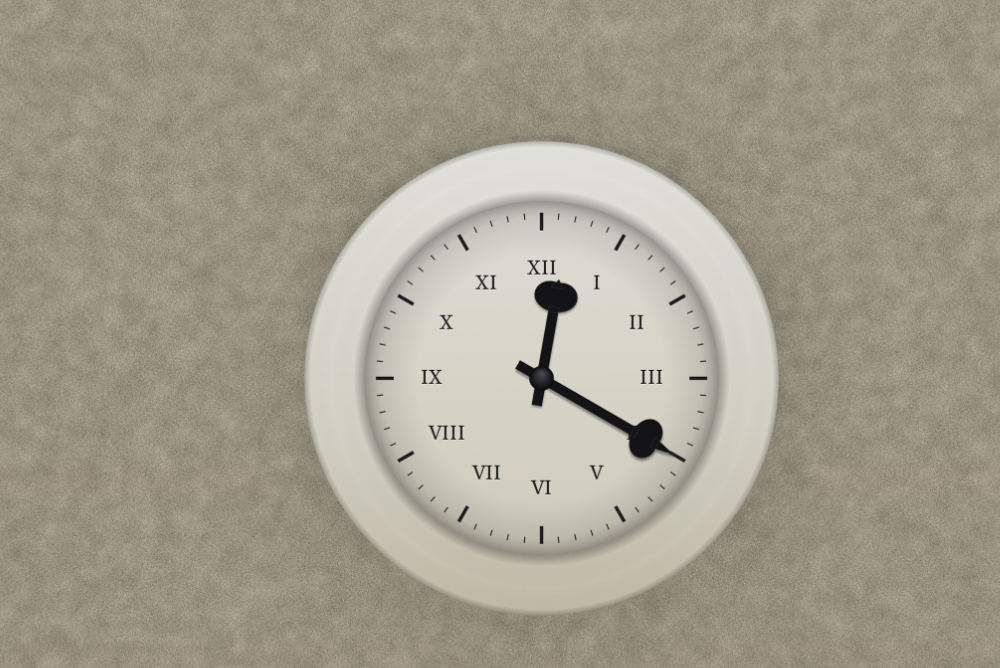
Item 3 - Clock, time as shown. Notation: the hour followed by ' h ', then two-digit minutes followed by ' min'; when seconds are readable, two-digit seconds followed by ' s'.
12 h 20 min
